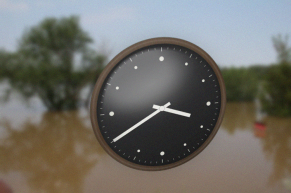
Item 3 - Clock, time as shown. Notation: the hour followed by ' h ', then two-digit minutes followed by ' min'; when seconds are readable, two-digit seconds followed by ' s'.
3 h 40 min
